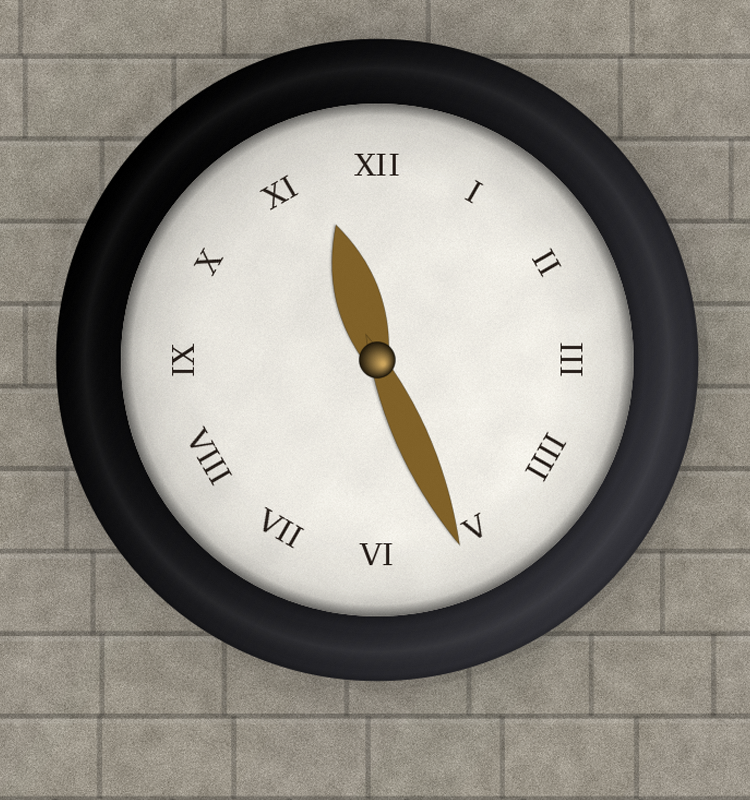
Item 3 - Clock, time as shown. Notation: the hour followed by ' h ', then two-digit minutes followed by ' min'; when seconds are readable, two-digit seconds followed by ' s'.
11 h 26 min
